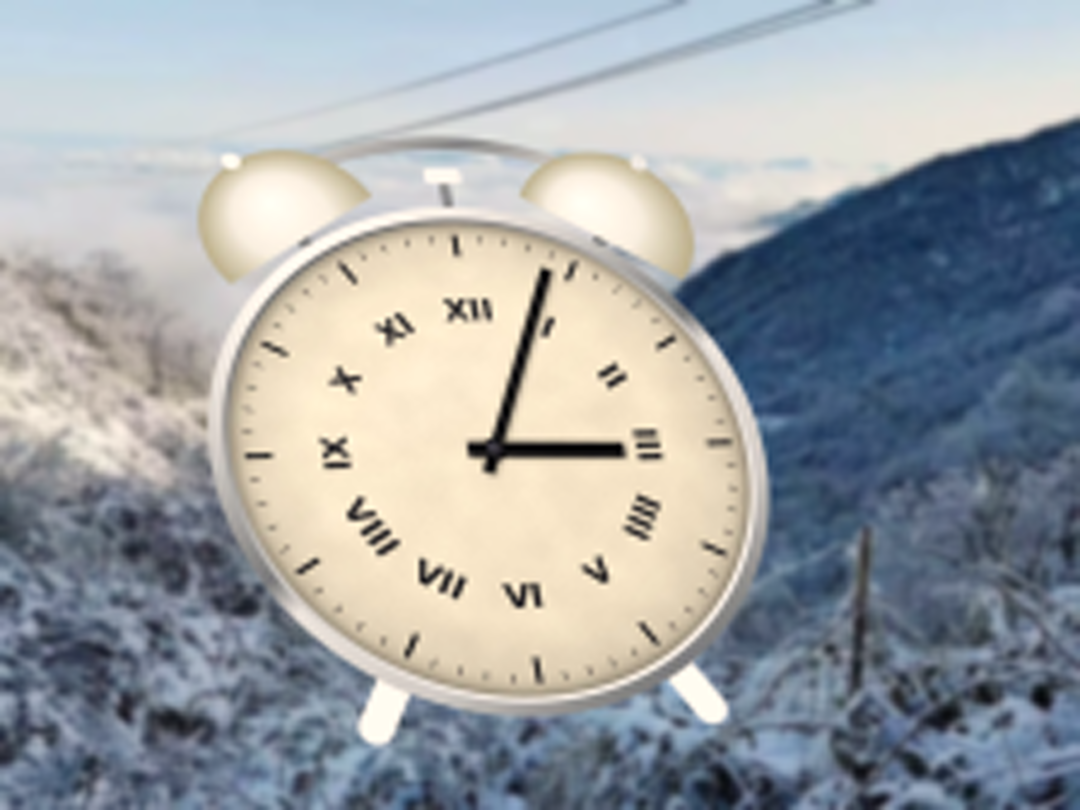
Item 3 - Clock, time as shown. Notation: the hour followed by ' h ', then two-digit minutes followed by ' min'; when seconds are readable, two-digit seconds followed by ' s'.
3 h 04 min
